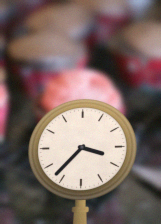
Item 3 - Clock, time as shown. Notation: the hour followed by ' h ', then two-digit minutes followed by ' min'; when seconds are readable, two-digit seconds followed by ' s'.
3 h 37 min
